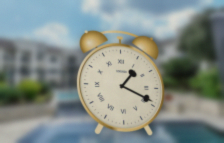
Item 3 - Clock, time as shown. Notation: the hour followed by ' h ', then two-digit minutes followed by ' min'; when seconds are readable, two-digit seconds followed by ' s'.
1 h 19 min
